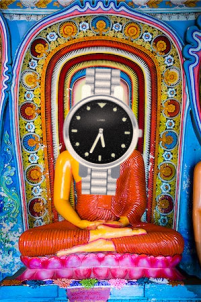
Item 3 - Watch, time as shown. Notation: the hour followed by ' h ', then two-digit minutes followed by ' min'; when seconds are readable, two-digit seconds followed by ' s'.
5 h 34 min
